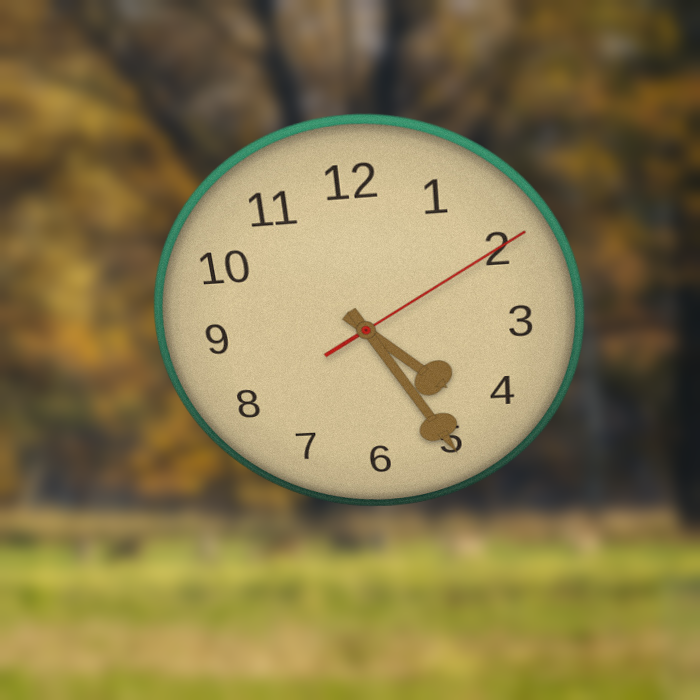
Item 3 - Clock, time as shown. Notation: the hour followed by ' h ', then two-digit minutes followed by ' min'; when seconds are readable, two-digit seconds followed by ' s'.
4 h 25 min 10 s
